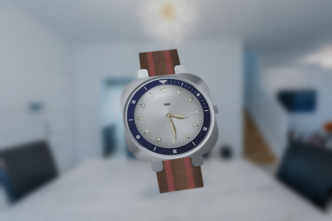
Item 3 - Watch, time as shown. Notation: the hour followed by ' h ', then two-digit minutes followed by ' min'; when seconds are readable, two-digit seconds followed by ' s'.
3 h 29 min
